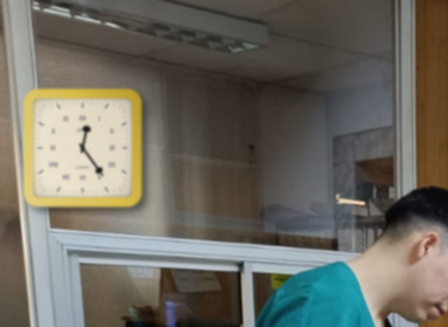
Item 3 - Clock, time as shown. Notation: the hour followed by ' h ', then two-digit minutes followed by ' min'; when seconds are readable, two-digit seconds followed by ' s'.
12 h 24 min
